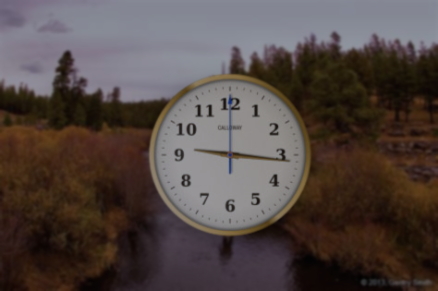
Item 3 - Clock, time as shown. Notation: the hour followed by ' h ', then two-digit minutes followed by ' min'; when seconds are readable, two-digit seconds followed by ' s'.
9 h 16 min 00 s
